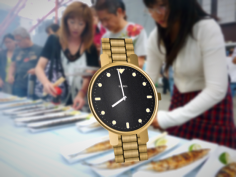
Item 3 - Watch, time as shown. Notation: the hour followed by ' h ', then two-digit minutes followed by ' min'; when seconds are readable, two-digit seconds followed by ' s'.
7 h 59 min
